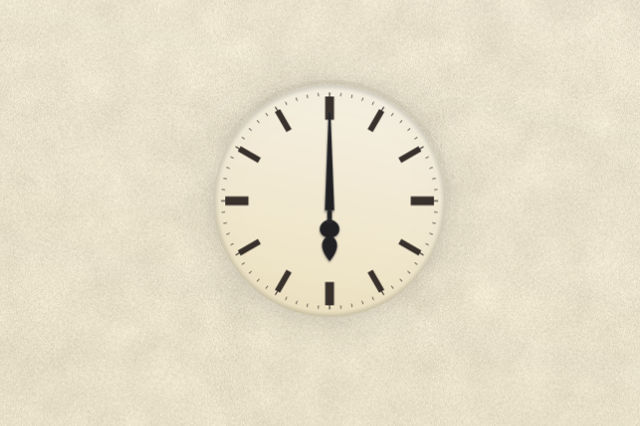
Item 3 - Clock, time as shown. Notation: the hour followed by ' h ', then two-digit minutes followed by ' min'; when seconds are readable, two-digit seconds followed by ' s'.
6 h 00 min
